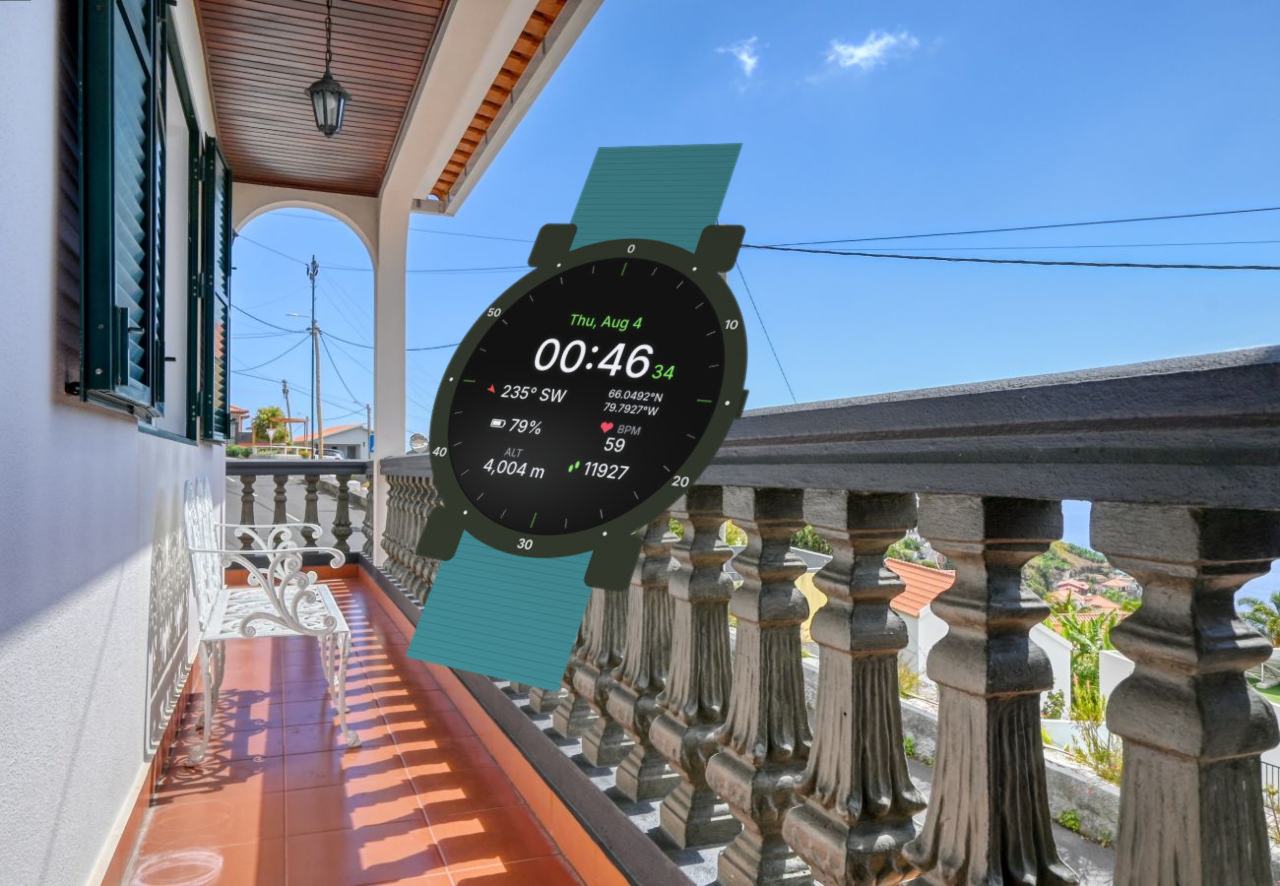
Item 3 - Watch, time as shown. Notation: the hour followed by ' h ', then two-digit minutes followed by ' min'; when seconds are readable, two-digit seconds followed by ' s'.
0 h 46 min 34 s
